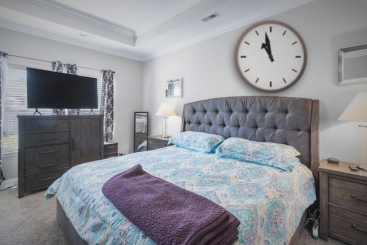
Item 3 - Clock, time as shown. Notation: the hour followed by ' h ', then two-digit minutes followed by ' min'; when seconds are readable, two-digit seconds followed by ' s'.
10 h 58 min
